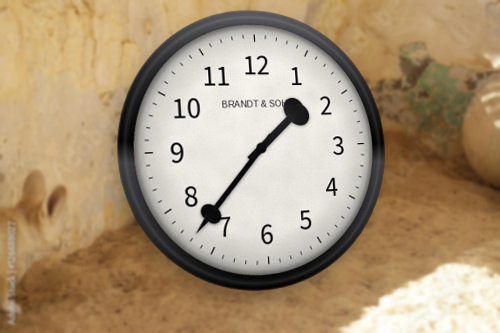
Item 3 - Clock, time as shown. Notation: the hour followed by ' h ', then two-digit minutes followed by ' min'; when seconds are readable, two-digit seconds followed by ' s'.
1 h 37 min
